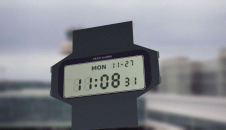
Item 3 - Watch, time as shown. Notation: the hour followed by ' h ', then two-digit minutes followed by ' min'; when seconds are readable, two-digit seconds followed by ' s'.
11 h 08 min 31 s
